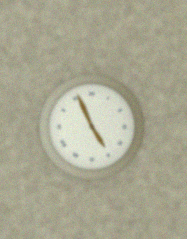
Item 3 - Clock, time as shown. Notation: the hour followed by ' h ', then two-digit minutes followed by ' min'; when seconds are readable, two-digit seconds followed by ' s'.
4 h 56 min
